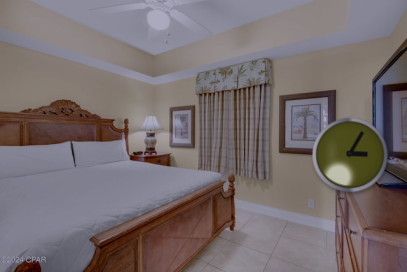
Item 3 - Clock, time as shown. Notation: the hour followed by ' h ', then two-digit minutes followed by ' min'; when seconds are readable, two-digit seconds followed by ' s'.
3 h 05 min
